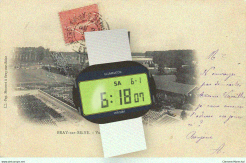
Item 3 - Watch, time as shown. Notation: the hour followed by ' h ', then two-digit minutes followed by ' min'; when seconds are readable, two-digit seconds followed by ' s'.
6 h 18 min 07 s
